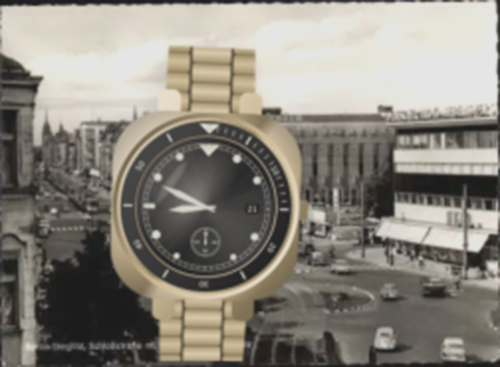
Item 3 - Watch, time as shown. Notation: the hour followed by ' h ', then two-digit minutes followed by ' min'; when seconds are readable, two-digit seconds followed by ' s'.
8 h 49 min
